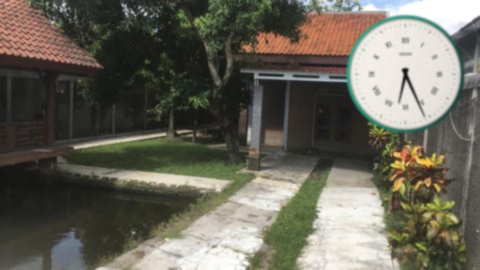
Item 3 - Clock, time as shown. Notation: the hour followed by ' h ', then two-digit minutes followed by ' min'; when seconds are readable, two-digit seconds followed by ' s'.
6 h 26 min
